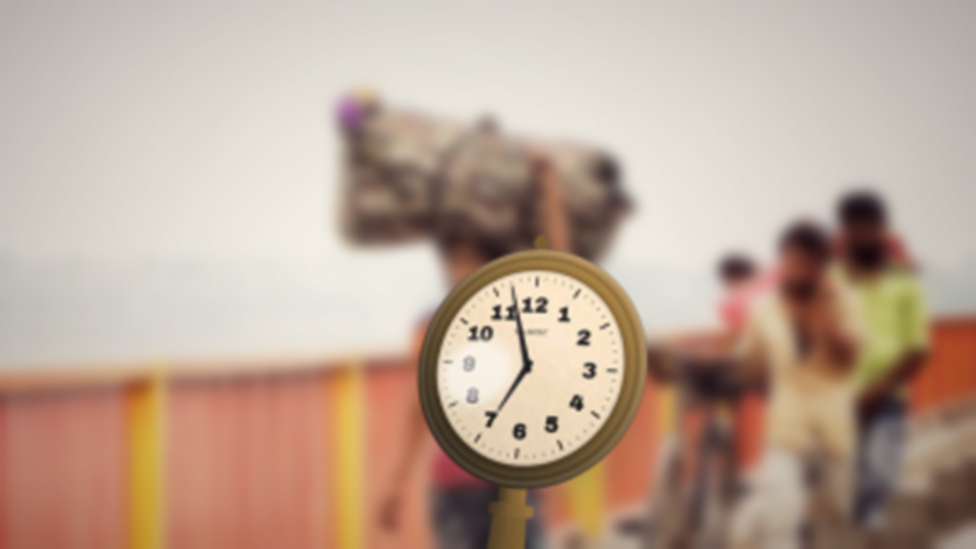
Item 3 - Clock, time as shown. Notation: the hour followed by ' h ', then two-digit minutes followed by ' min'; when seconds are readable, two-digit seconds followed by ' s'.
6 h 57 min
